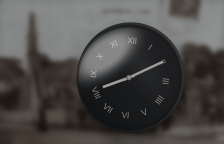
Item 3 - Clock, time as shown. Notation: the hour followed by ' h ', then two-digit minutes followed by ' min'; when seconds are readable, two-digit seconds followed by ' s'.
8 h 10 min
